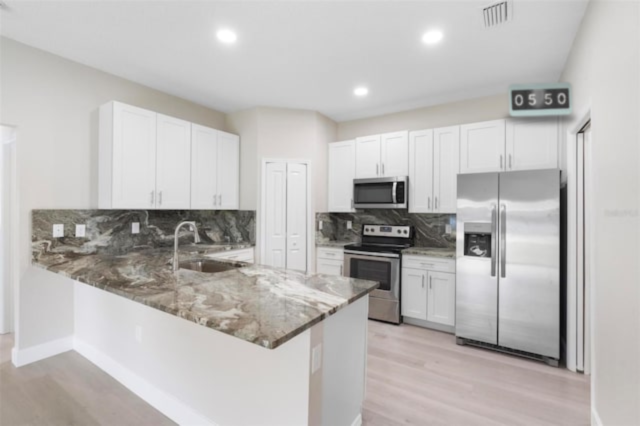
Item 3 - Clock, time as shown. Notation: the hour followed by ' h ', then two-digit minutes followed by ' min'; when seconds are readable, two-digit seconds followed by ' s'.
5 h 50 min
